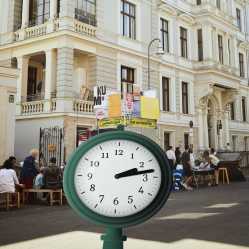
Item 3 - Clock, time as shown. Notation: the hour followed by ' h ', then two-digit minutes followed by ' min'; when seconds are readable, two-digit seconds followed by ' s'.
2 h 13 min
